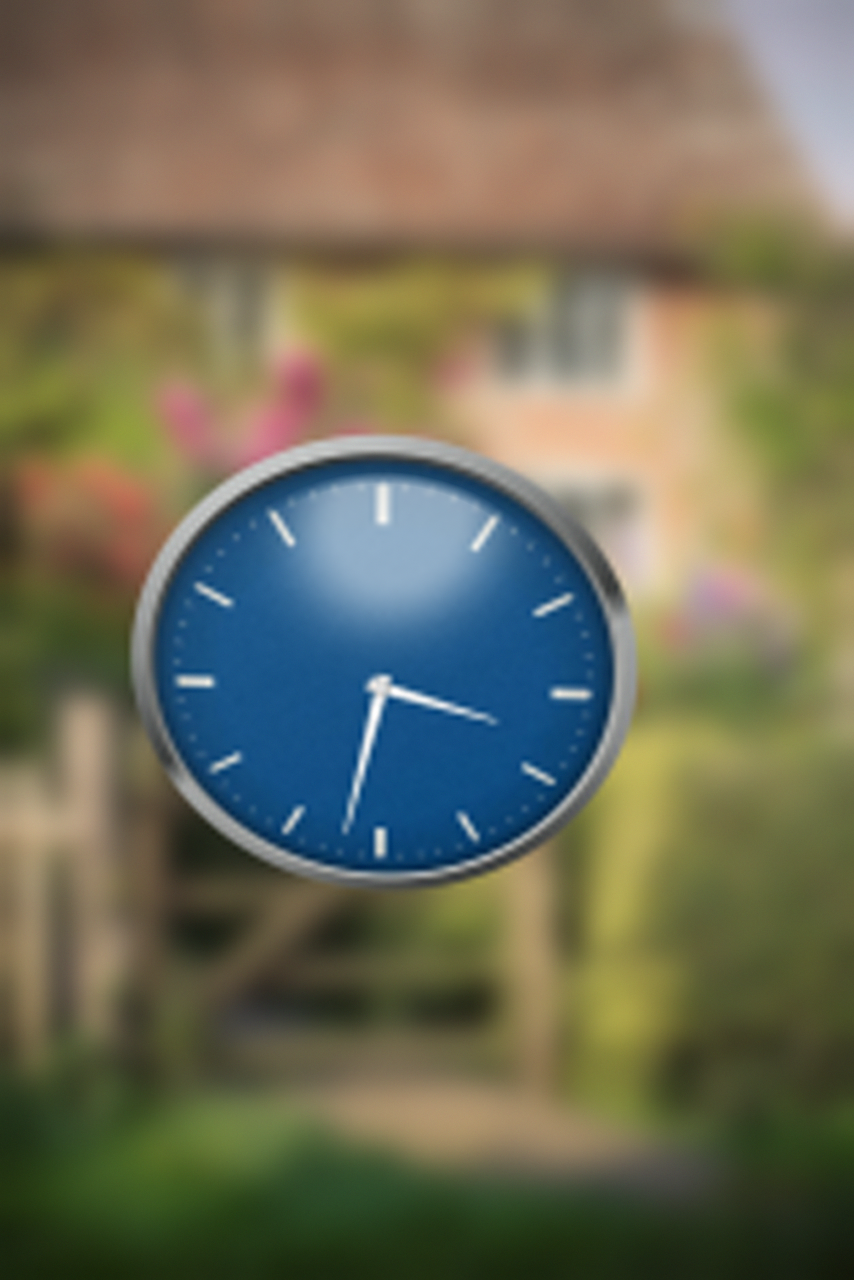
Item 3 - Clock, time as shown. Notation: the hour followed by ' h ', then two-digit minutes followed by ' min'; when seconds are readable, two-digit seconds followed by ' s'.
3 h 32 min
